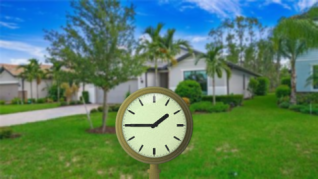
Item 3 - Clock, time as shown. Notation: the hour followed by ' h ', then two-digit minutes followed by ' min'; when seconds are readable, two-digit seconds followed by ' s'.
1 h 45 min
